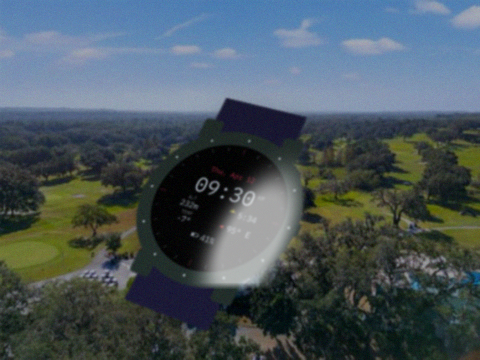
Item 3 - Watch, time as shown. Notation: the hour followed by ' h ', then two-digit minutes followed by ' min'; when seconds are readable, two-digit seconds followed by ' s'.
9 h 30 min
